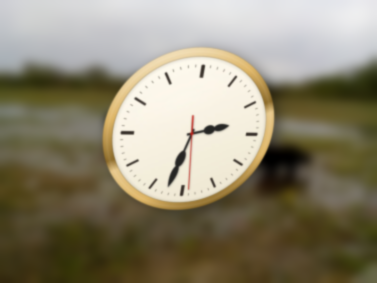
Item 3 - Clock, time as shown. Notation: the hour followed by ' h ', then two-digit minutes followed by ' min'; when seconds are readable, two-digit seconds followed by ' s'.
2 h 32 min 29 s
